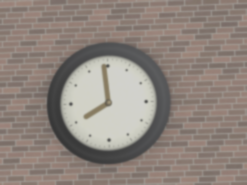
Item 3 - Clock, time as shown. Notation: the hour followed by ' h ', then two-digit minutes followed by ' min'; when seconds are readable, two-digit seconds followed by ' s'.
7 h 59 min
